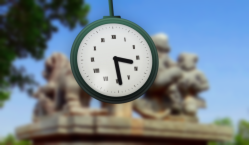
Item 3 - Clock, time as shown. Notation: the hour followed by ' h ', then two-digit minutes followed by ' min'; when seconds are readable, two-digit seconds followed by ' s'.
3 h 29 min
